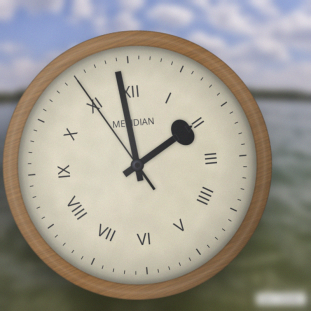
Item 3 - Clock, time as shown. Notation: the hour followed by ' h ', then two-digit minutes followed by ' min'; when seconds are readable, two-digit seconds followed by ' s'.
1 h 58 min 55 s
